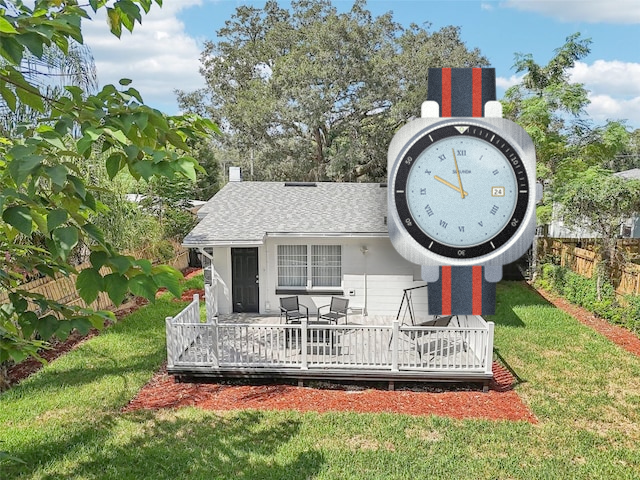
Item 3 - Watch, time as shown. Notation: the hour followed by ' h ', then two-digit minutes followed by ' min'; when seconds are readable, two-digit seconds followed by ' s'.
9 h 58 min
